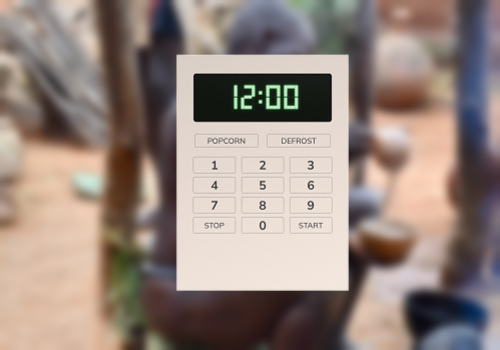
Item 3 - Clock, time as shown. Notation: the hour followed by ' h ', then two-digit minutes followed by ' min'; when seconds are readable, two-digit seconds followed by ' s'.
12 h 00 min
